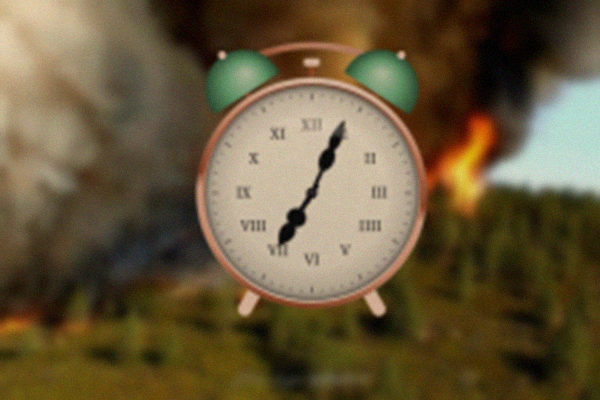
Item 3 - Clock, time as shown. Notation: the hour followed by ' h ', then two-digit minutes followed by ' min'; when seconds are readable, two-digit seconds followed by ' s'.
7 h 04 min
